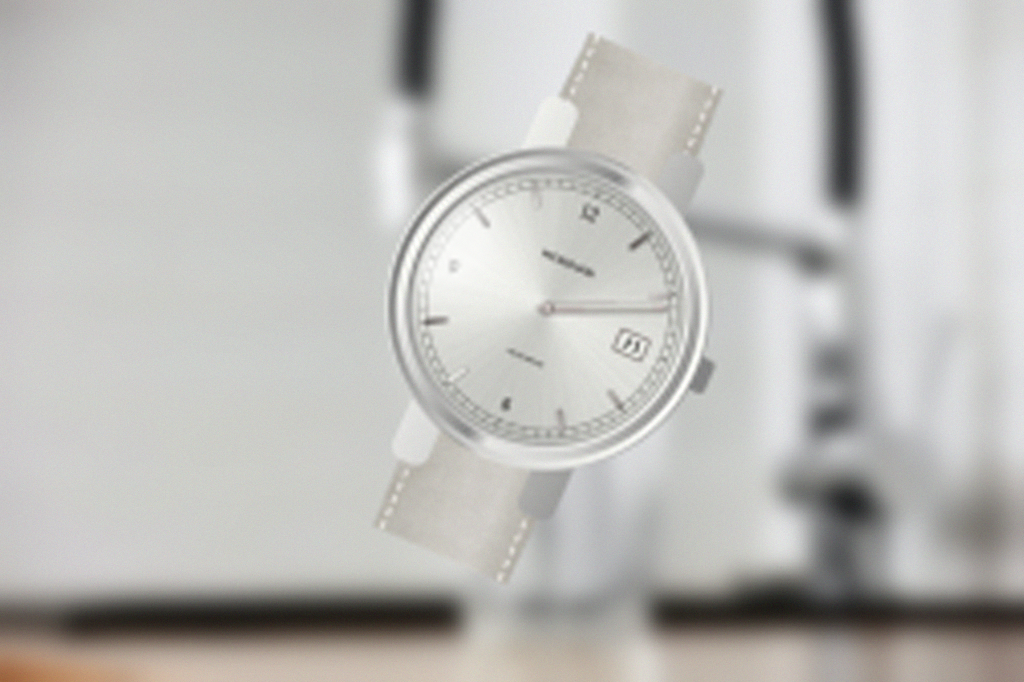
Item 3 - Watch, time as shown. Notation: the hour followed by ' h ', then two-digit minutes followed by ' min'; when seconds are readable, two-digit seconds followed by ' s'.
2 h 11 min
